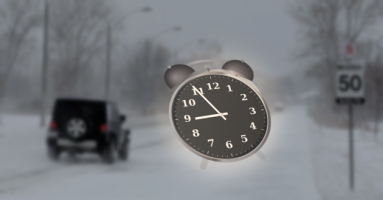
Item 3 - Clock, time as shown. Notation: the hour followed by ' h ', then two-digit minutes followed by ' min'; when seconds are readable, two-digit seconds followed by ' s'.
8 h 55 min
